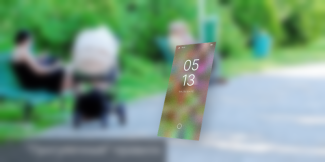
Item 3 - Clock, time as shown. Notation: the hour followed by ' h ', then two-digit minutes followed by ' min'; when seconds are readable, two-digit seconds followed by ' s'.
5 h 13 min
